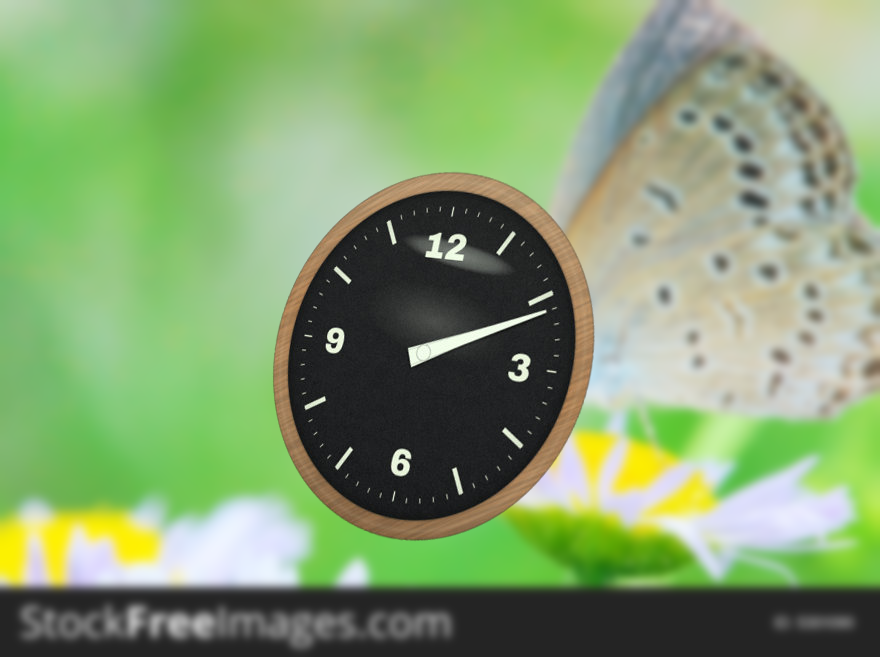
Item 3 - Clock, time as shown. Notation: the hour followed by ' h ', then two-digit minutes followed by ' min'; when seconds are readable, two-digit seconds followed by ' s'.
2 h 11 min
